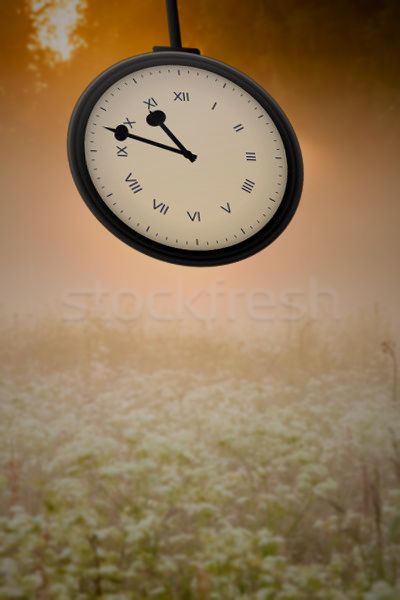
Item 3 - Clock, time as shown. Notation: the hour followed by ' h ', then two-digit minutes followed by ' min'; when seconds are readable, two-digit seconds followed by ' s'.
10 h 48 min
